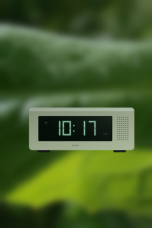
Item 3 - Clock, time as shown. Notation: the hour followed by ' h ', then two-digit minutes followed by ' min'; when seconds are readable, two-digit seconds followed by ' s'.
10 h 17 min
